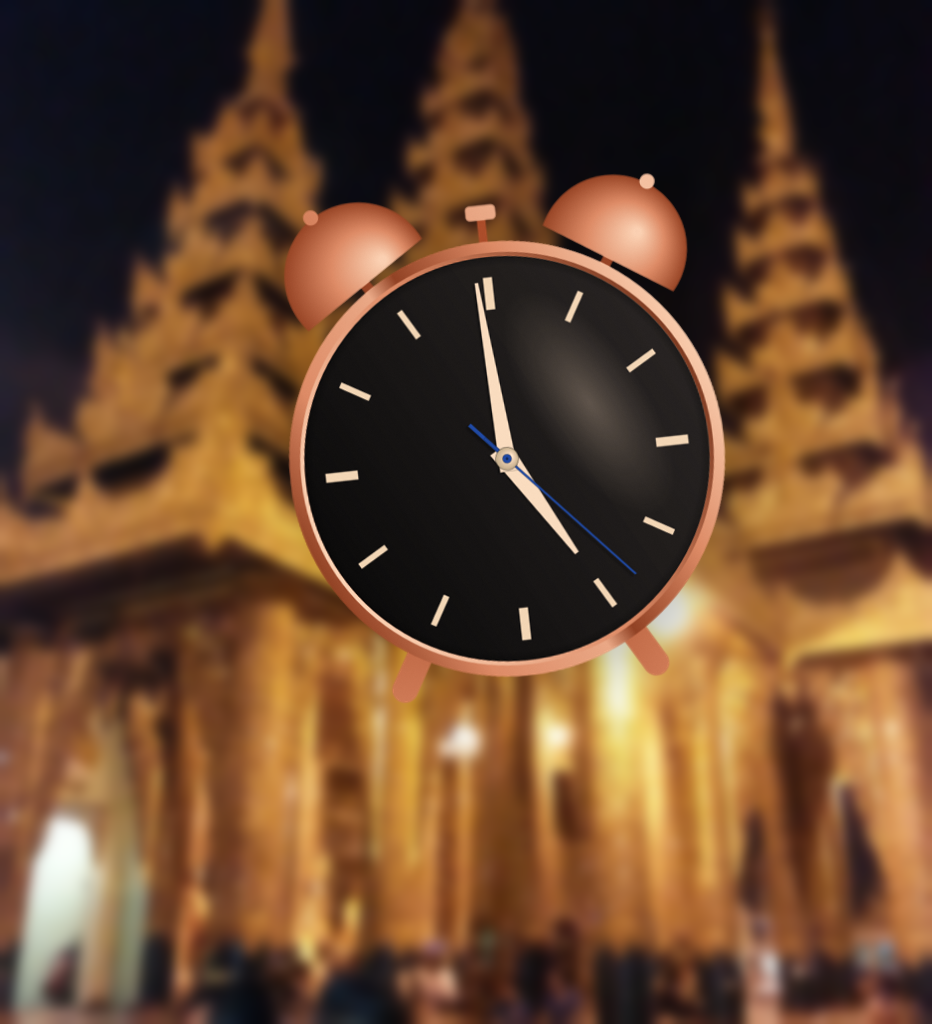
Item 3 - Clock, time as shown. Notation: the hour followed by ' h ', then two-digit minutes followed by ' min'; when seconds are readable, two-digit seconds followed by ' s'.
4 h 59 min 23 s
